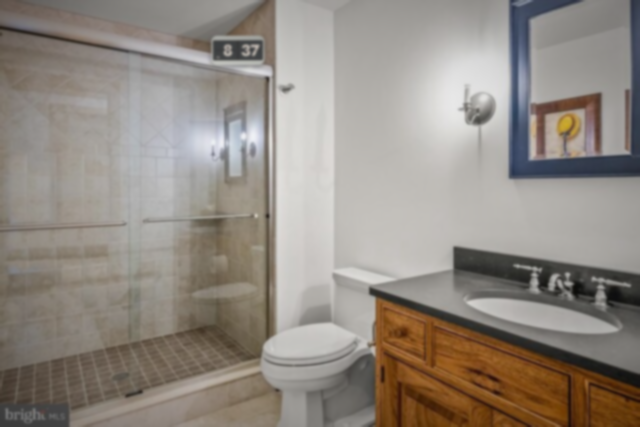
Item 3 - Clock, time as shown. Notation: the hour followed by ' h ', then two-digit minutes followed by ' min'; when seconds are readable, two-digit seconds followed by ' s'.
8 h 37 min
